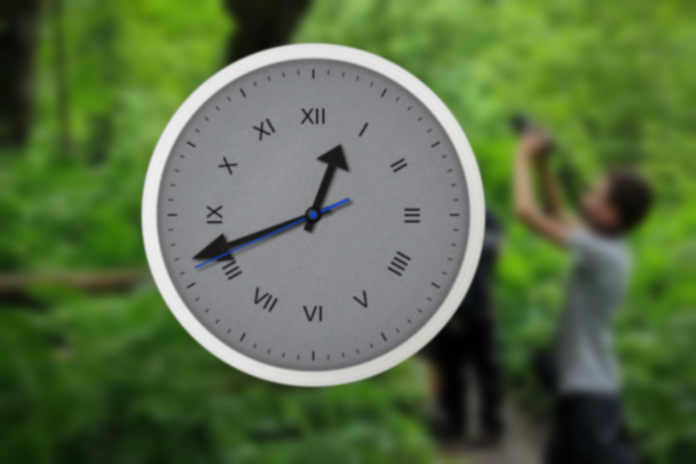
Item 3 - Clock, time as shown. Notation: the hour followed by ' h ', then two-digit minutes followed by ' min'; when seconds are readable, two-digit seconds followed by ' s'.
12 h 41 min 41 s
